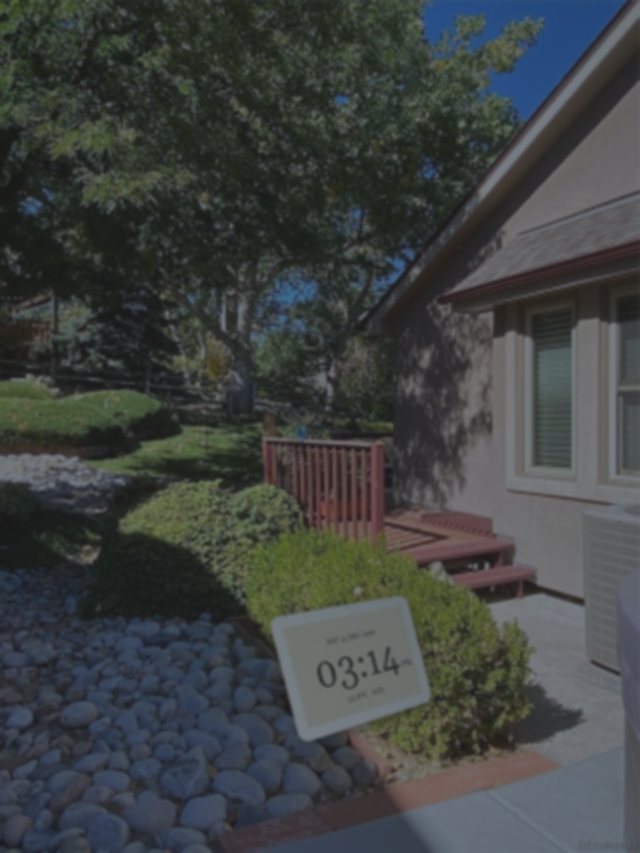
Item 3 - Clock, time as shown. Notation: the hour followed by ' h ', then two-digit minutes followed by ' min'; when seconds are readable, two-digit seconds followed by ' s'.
3 h 14 min
